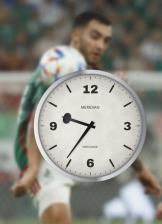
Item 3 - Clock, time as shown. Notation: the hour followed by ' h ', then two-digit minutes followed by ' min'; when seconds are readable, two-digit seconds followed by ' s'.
9 h 36 min
